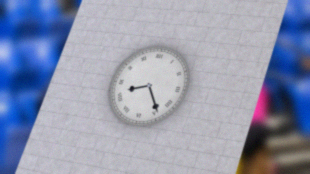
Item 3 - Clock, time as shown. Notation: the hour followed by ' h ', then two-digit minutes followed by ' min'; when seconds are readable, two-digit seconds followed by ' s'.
8 h 24 min
